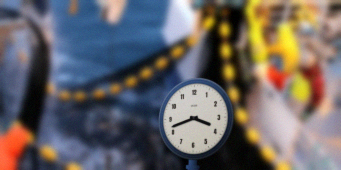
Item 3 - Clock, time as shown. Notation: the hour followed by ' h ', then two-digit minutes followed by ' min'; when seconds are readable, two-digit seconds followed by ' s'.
3 h 42 min
